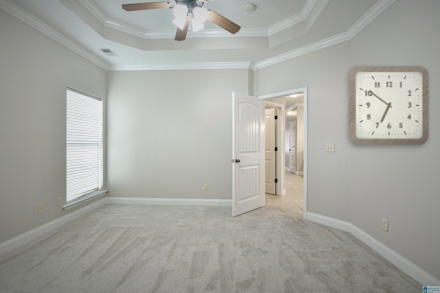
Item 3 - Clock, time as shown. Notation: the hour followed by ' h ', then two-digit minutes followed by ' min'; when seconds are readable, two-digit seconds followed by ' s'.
6 h 51 min
